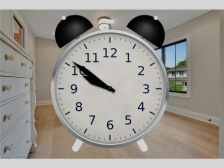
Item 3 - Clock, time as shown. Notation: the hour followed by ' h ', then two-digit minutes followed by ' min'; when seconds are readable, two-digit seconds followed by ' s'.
9 h 51 min
